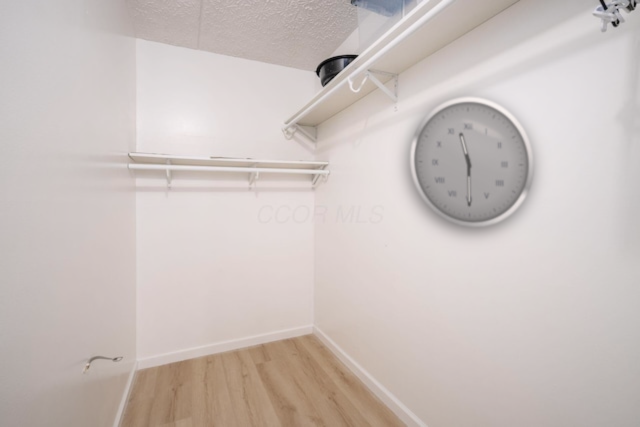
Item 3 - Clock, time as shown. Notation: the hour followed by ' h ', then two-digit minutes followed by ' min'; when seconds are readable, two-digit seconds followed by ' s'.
11 h 30 min
